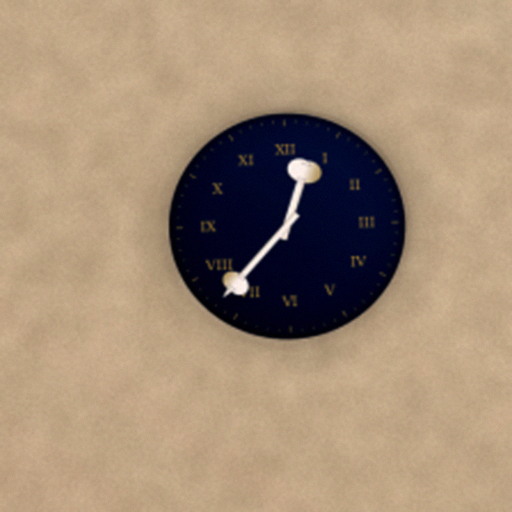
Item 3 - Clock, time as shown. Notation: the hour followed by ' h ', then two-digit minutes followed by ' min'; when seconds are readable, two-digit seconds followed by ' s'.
12 h 37 min
